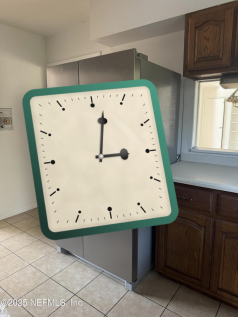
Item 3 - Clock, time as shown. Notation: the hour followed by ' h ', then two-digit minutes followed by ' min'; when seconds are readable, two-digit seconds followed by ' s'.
3 h 02 min
